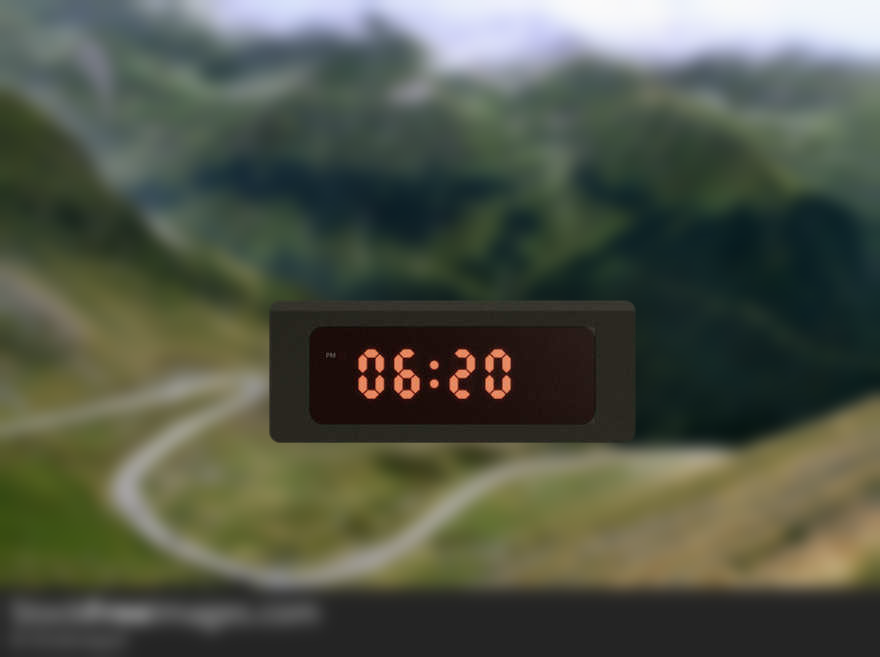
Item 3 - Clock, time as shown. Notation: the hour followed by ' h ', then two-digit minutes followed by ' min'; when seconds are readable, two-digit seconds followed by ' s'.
6 h 20 min
